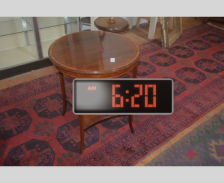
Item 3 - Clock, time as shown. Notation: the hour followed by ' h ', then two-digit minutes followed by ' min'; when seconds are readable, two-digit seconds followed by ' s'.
6 h 20 min
